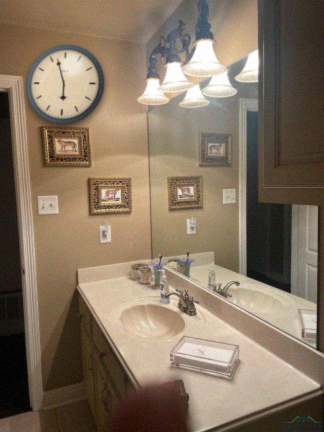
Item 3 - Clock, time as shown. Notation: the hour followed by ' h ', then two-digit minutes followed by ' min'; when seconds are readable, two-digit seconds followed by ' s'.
5 h 57 min
